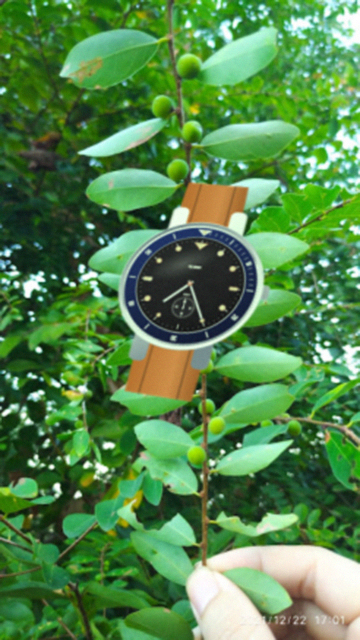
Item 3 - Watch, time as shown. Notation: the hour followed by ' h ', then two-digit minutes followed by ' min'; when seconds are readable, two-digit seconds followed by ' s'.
7 h 25 min
